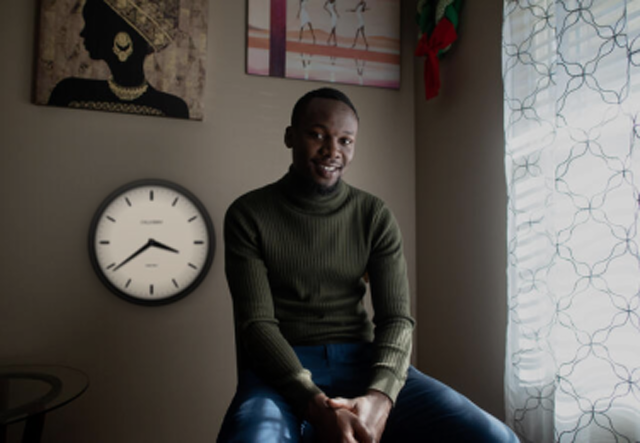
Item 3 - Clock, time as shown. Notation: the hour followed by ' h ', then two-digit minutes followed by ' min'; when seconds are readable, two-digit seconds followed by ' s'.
3 h 39 min
